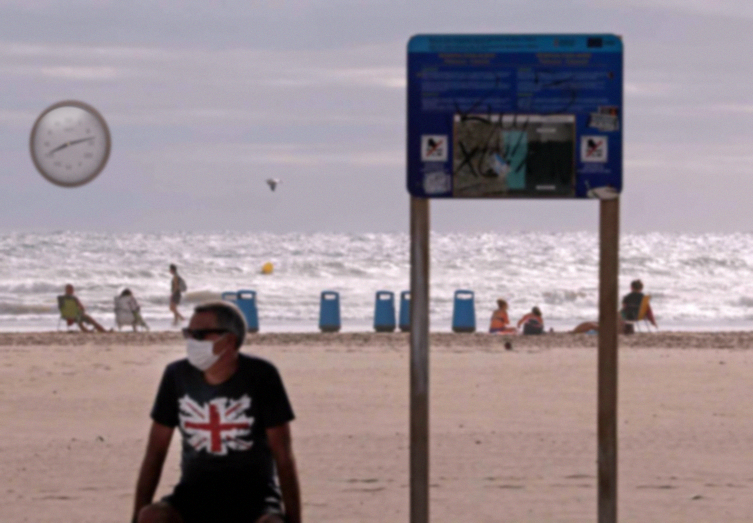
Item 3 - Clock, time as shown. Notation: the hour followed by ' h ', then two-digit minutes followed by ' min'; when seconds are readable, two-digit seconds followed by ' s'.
8 h 13 min
